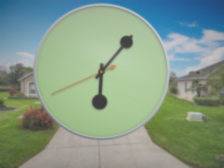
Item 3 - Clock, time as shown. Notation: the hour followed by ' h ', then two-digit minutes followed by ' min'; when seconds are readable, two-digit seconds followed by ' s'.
6 h 06 min 41 s
